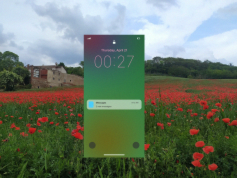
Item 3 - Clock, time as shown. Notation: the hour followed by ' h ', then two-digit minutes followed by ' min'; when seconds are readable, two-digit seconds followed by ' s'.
0 h 27 min
